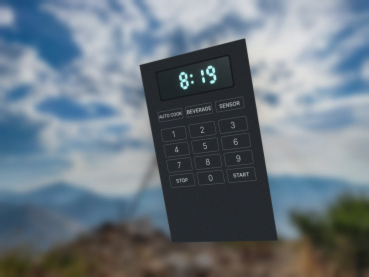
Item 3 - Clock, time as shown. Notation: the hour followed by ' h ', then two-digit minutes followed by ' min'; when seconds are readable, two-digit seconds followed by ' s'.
8 h 19 min
